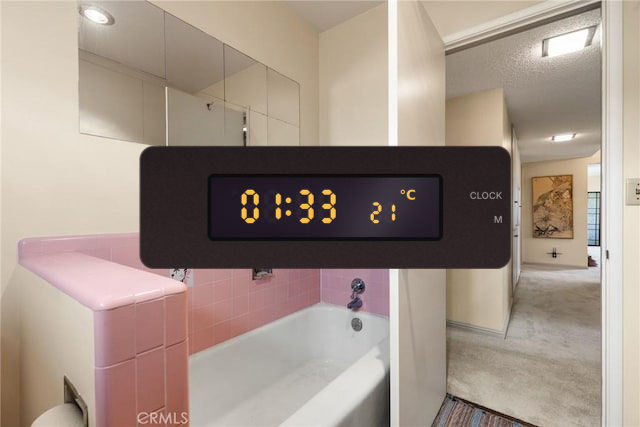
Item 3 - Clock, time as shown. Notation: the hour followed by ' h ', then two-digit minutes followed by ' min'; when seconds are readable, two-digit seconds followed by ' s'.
1 h 33 min
